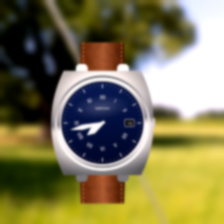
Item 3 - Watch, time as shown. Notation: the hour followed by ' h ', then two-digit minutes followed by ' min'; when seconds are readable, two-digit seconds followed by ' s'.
7 h 43 min
